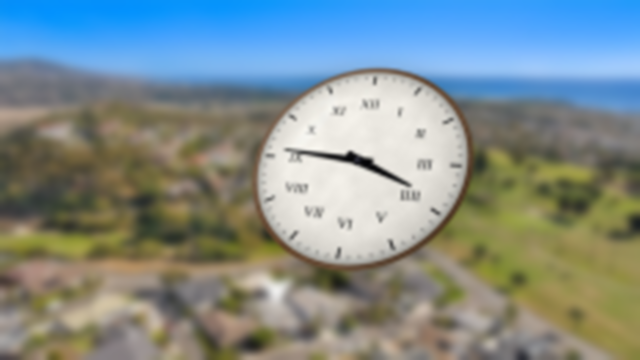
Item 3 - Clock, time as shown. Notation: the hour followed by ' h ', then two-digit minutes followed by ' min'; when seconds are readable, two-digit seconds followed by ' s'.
3 h 46 min
